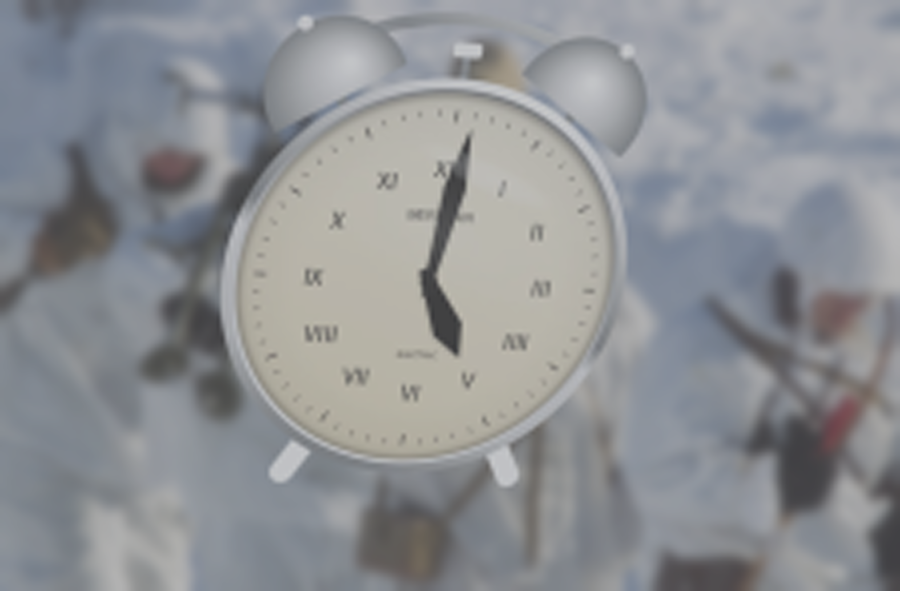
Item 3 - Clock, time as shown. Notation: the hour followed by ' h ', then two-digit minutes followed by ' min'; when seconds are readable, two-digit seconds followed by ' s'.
5 h 01 min
